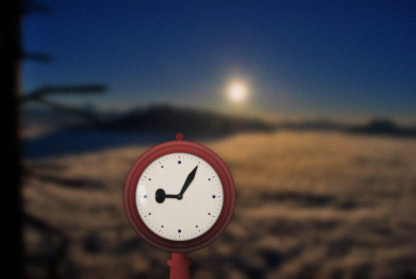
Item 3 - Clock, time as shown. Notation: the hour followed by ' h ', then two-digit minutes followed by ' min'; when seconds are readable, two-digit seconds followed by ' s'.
9 h 05 min
